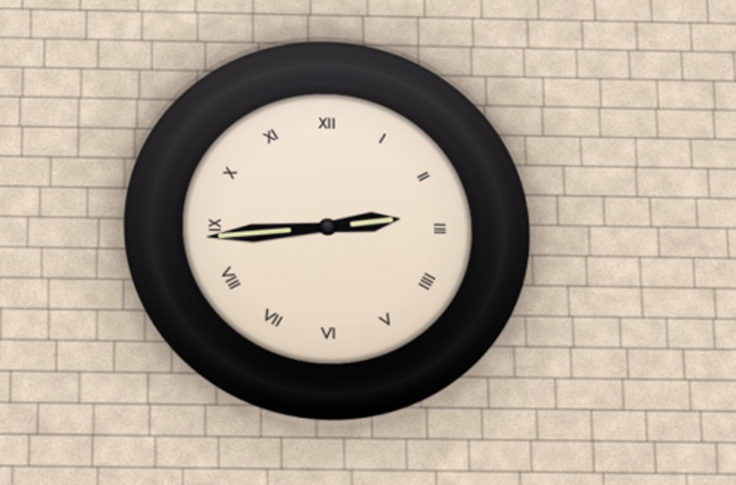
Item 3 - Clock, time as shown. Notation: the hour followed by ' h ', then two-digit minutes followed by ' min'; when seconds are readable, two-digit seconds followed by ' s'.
2 h 44 min
